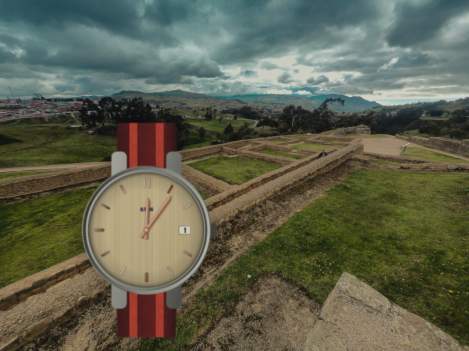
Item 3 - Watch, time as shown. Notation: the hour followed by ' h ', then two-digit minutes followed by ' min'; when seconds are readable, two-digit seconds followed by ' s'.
12 h 06 min
